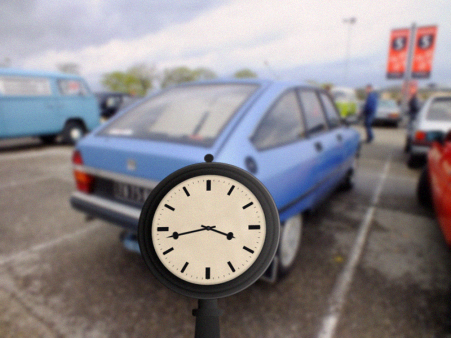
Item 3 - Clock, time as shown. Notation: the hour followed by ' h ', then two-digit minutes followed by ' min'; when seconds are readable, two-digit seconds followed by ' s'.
3 h 43 min
